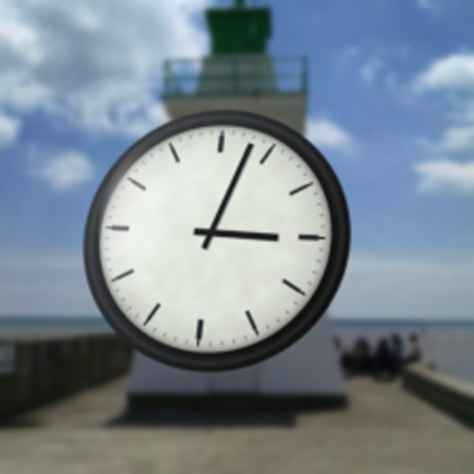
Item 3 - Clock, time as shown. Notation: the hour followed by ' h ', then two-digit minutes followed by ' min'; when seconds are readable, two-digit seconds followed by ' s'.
3 h 03 min
